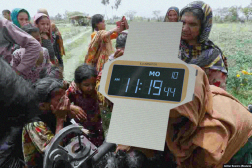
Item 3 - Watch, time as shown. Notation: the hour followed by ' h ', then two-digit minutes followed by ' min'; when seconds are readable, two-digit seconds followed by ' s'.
11 h 19 min 44 s
